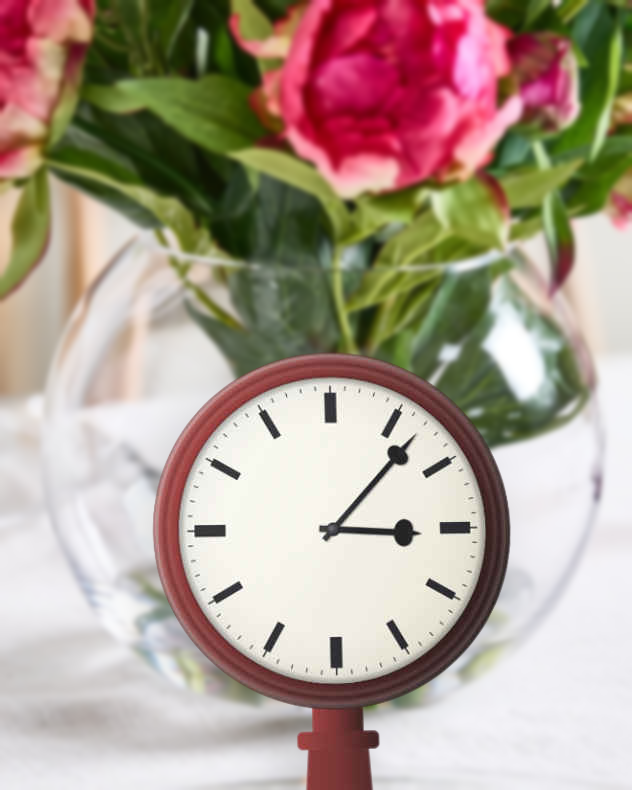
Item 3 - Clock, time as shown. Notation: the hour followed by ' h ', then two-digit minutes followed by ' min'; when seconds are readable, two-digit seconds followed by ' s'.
3 h 07 min
